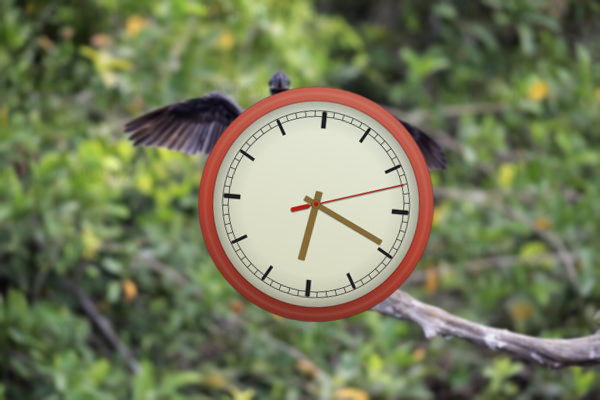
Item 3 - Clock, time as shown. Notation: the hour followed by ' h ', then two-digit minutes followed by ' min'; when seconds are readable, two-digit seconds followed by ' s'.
6 h 19 min 12 s
